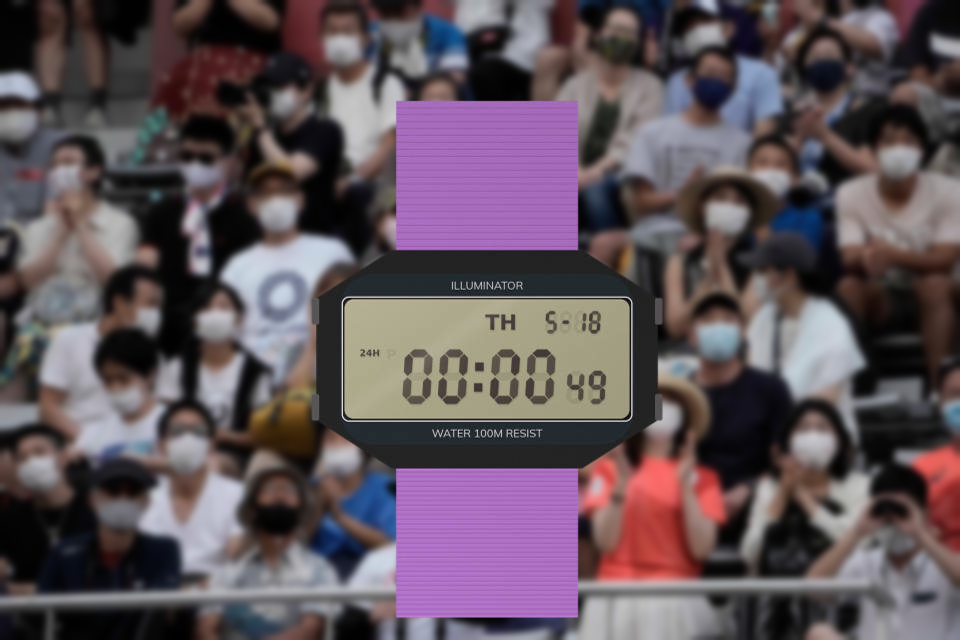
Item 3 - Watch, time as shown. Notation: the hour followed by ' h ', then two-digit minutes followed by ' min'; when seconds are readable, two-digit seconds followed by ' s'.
0 h 00 min 49 s
